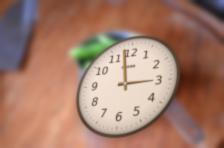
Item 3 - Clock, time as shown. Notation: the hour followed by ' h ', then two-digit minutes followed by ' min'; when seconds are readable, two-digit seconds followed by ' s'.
2 h 58 min
